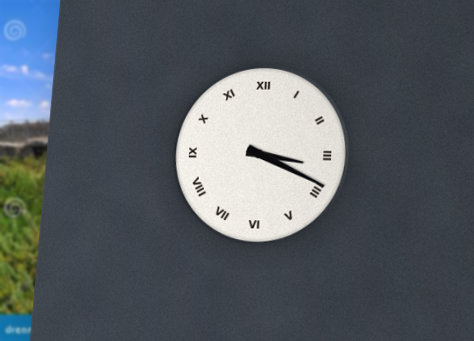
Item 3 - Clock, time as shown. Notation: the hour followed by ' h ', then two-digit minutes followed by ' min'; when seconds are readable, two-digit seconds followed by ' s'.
3 h 19 min
